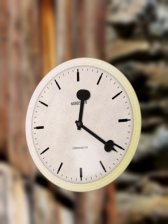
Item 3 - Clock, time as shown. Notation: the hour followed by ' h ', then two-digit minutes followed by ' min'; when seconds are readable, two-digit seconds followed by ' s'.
12 h 21 min
